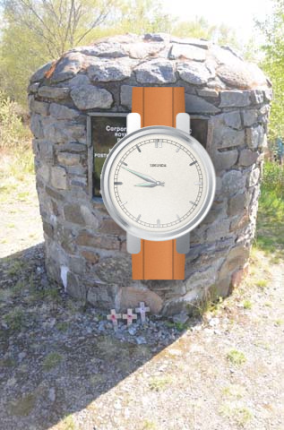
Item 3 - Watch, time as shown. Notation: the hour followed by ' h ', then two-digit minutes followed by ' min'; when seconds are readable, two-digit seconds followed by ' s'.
8 h 49 min
